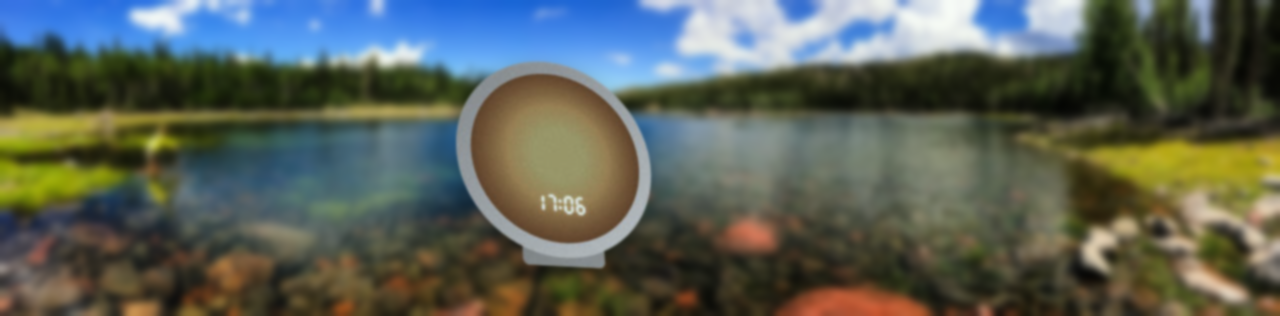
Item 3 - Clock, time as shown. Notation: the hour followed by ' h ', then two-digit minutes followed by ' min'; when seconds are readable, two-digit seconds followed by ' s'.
17 h 06 min
